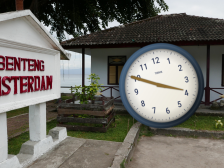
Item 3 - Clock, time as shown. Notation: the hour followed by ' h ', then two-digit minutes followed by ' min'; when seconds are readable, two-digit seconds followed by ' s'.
3 h 50 min
